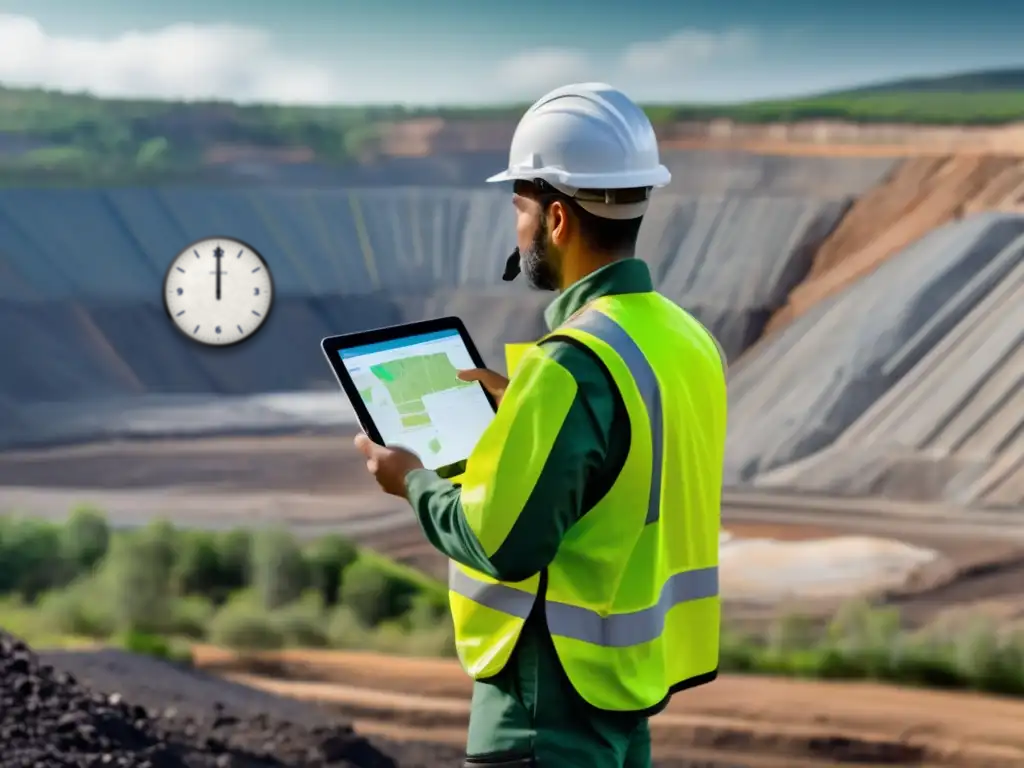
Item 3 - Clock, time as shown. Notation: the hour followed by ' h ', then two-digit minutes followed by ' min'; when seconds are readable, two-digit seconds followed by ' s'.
12 h 00 min
